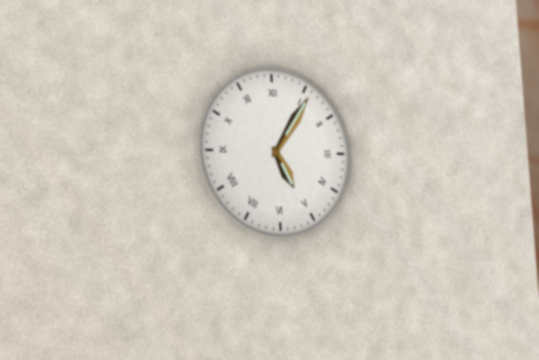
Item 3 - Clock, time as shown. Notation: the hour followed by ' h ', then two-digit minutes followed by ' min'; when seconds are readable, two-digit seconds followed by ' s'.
5 h 06 min
